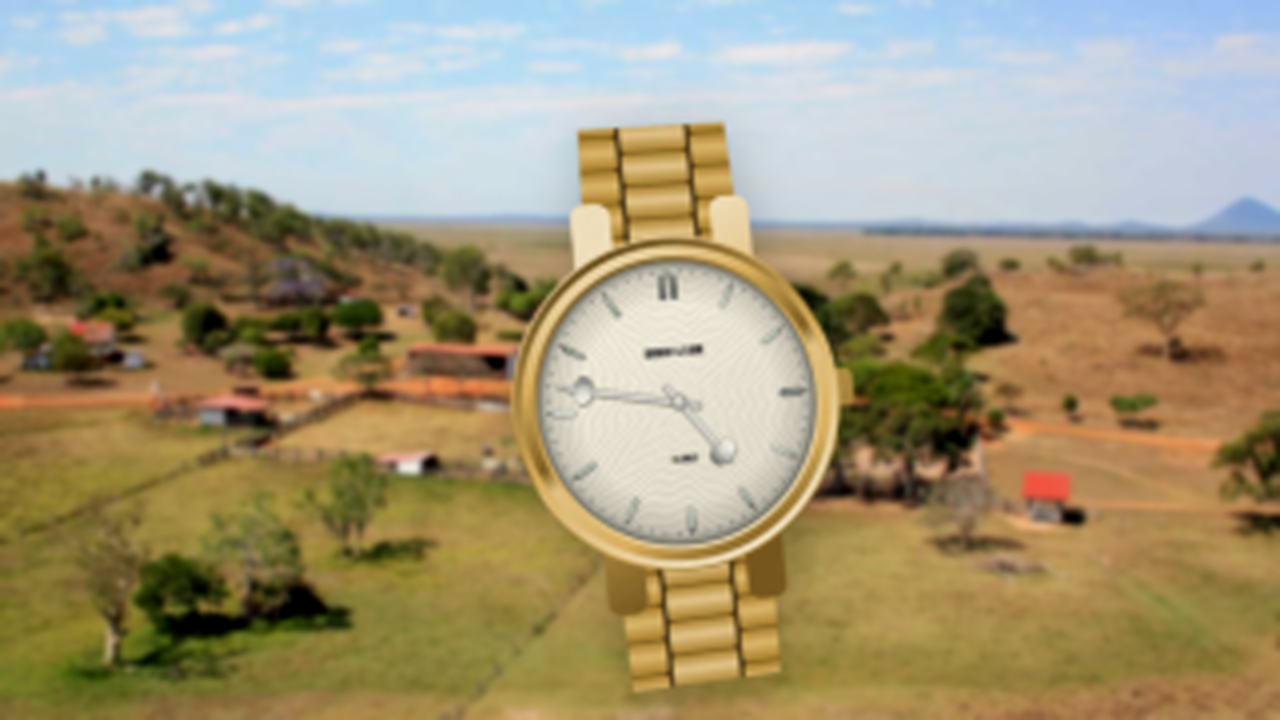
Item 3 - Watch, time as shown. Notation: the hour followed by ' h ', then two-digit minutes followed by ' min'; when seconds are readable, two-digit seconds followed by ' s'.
4 h 47 min
